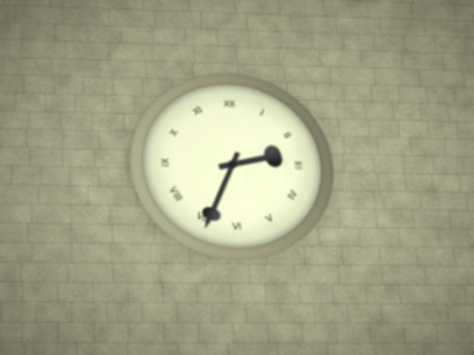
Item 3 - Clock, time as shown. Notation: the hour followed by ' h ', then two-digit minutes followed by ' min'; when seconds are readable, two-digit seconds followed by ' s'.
2 h 34 min
